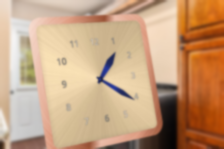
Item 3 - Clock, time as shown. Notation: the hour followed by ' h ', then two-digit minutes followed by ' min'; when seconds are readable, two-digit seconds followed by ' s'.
1 h 21 min
